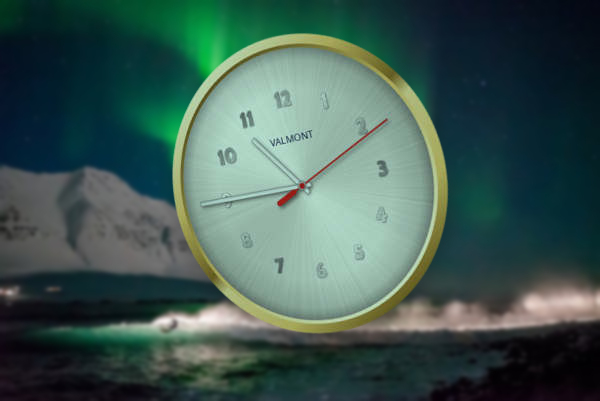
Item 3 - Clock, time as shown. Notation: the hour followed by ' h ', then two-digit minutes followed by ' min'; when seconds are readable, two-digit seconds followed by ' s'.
10 h 45 min 11 s
